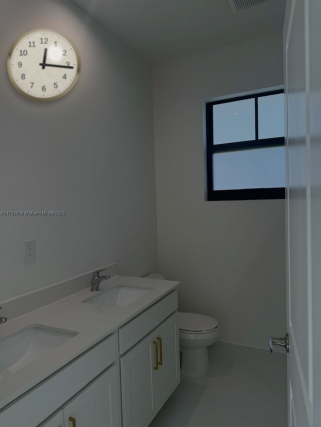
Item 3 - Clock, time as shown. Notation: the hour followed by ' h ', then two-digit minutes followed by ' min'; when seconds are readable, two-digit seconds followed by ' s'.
12 h 16 min
